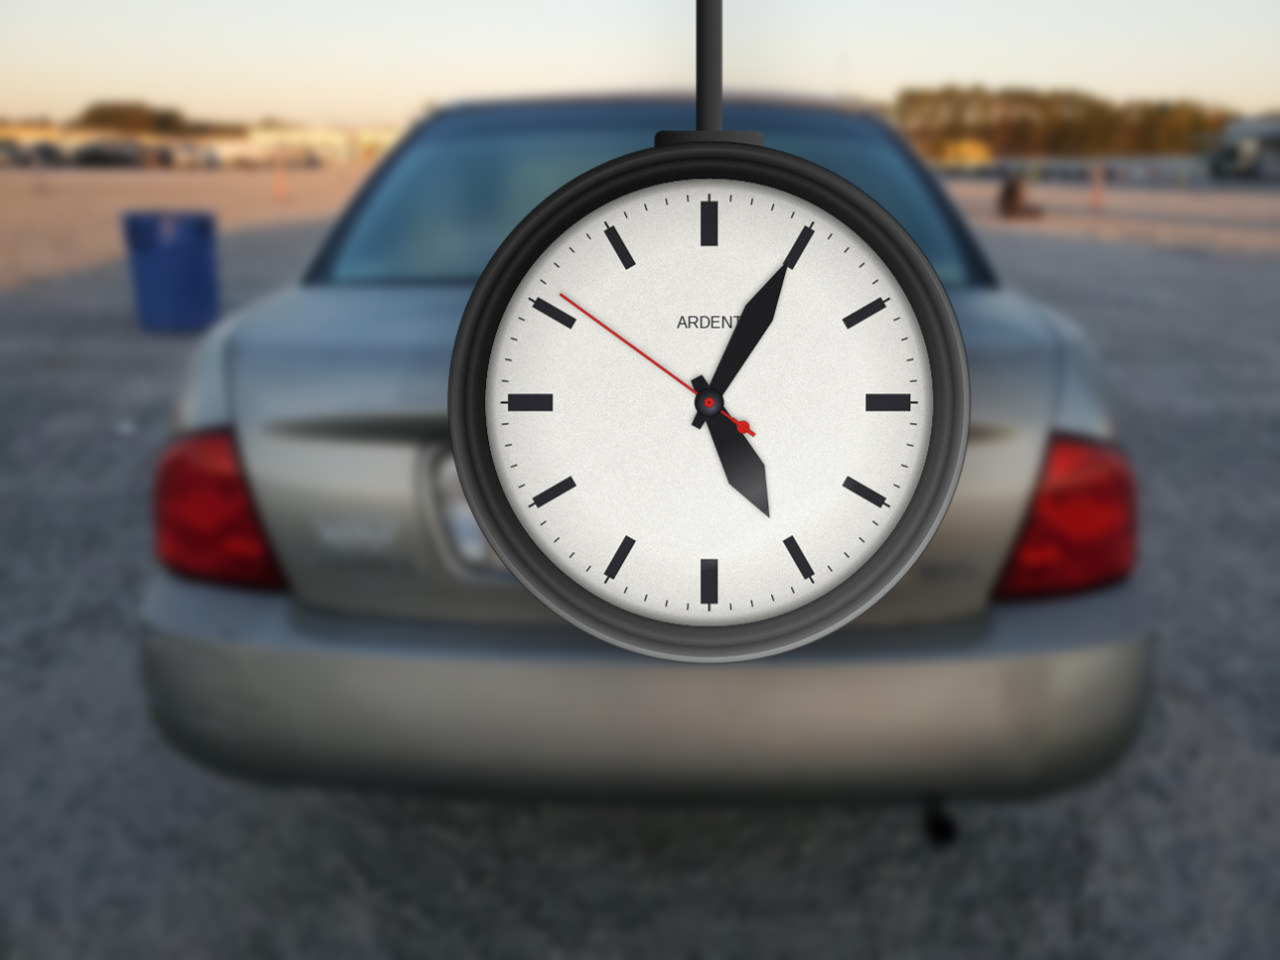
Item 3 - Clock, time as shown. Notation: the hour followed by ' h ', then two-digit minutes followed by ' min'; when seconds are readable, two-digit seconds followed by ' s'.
5 h 04 min 51 s
